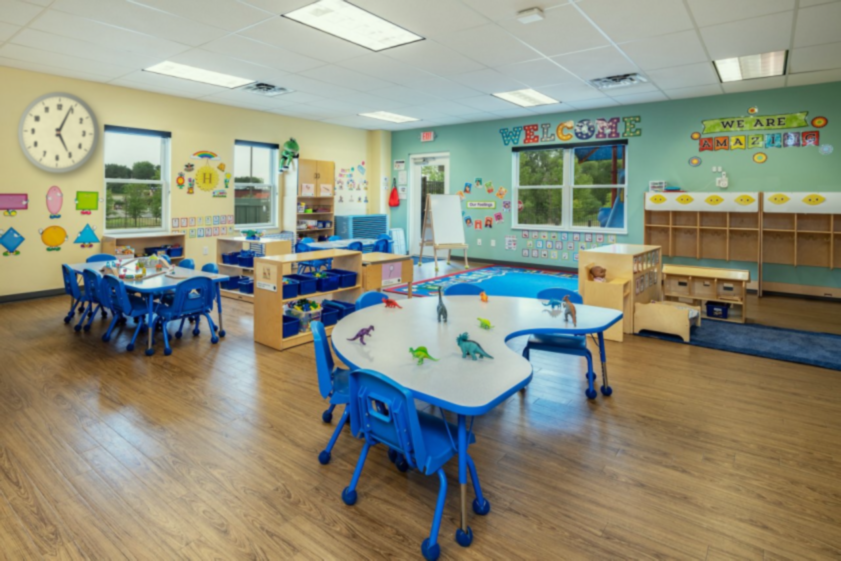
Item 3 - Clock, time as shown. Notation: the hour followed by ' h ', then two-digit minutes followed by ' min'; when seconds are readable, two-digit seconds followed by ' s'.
5 h 04 min
